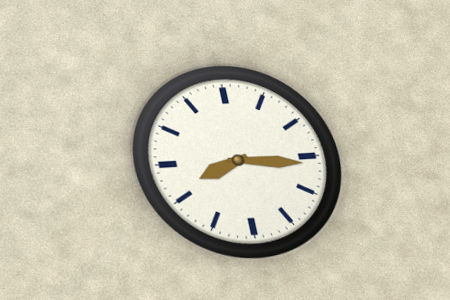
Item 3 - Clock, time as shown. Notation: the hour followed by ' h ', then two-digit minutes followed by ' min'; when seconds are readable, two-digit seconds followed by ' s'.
8 h 16 min
